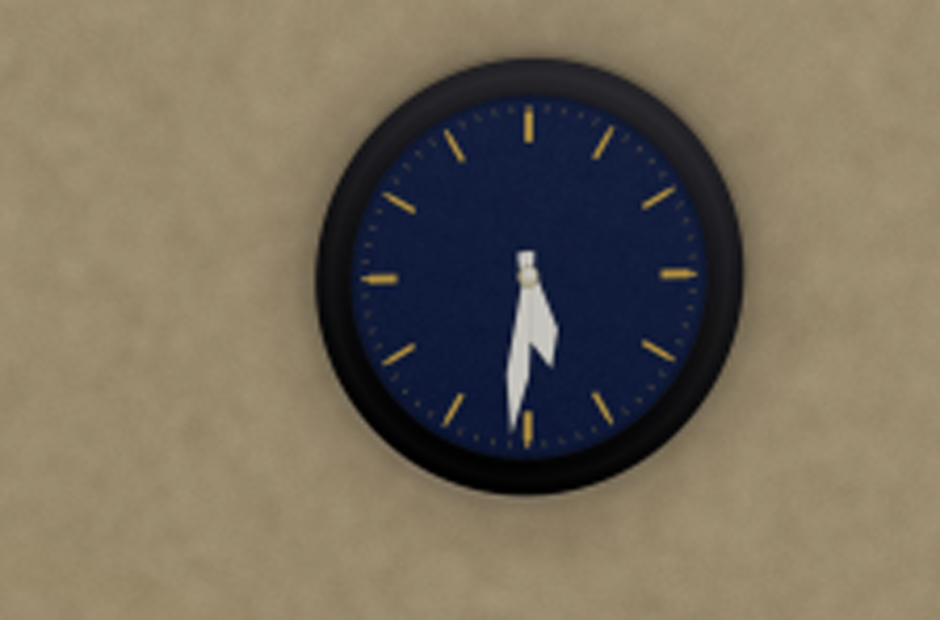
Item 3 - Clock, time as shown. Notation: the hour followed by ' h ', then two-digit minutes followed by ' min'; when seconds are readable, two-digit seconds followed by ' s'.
5 h 31 min
